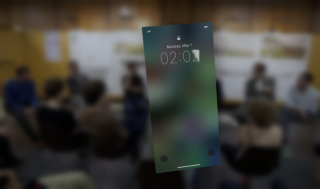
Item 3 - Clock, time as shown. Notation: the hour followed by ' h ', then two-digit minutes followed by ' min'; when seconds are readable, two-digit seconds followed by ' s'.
2 h 02 min
